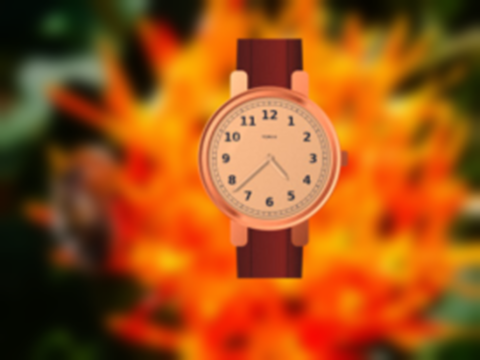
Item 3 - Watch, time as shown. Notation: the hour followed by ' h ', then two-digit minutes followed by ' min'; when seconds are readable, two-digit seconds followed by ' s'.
4 h 38 min
